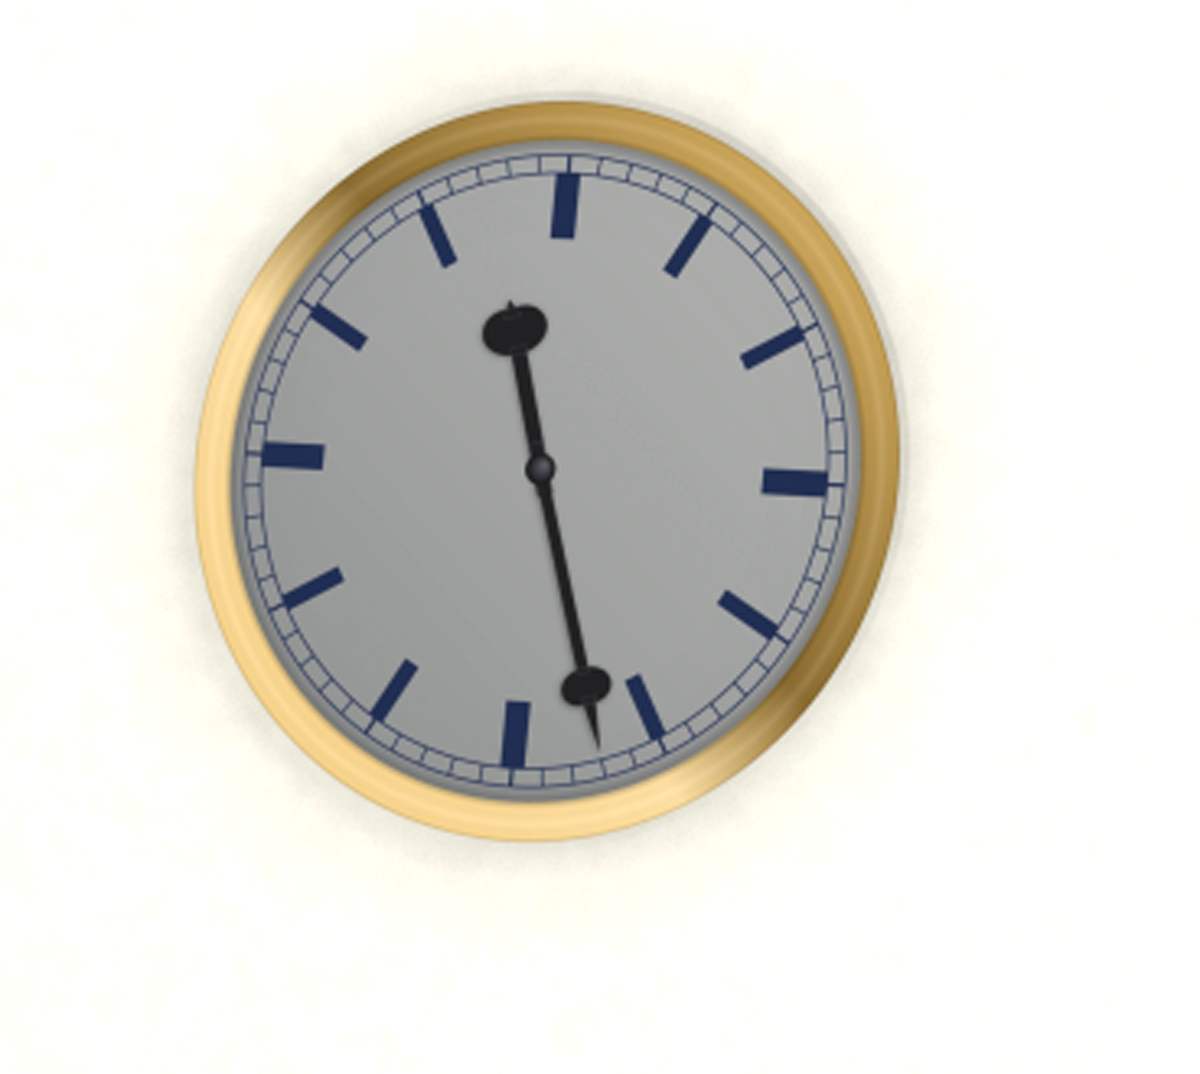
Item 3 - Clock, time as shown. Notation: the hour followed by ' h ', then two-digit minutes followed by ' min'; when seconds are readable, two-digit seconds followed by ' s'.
11 h 27 min
